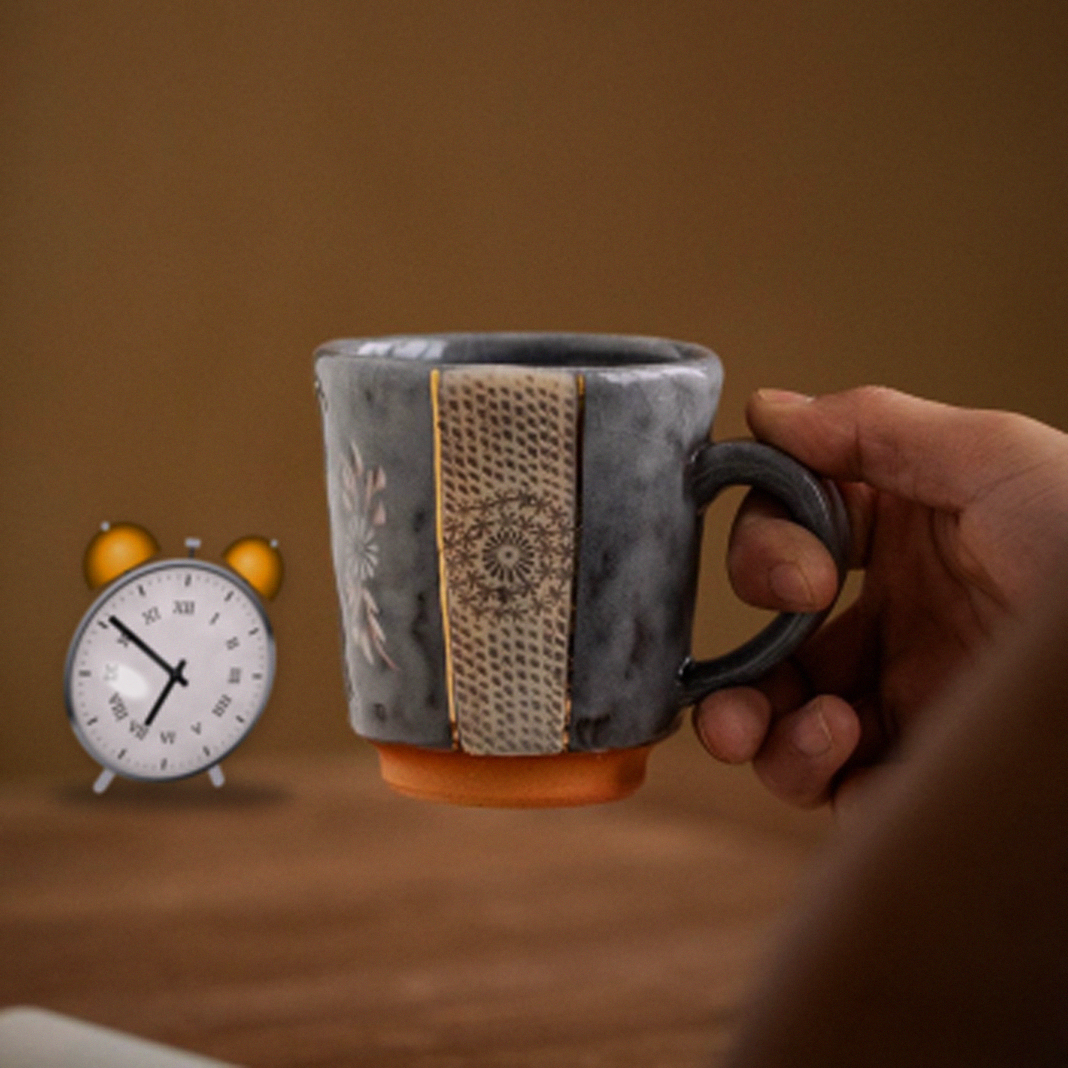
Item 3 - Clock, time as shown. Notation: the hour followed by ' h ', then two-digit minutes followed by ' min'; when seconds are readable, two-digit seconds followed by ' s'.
6 h 51 min
